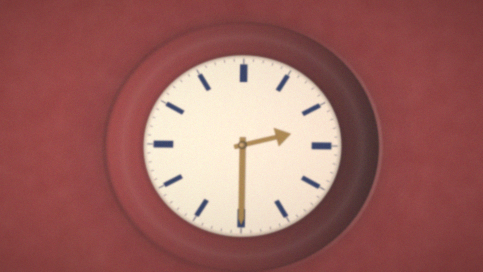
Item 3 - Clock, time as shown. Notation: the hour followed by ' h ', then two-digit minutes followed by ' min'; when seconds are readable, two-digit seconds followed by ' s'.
2 h 30 min
